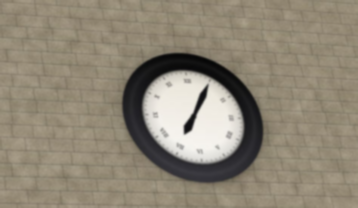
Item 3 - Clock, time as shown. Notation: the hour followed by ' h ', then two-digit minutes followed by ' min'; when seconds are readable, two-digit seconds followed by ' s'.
7 h 05 min
